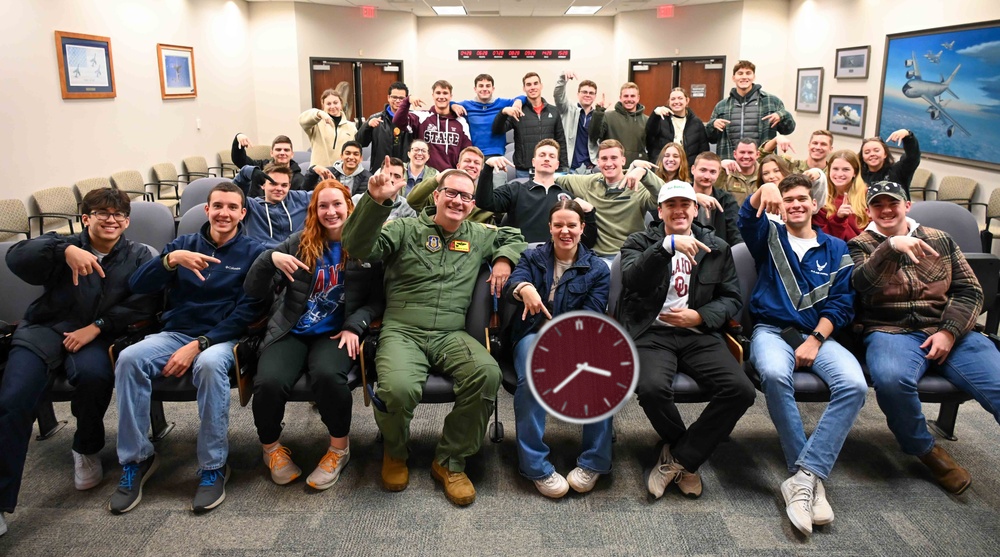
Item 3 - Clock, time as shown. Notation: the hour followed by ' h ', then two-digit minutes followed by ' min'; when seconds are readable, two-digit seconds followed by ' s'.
3 h 39 min
